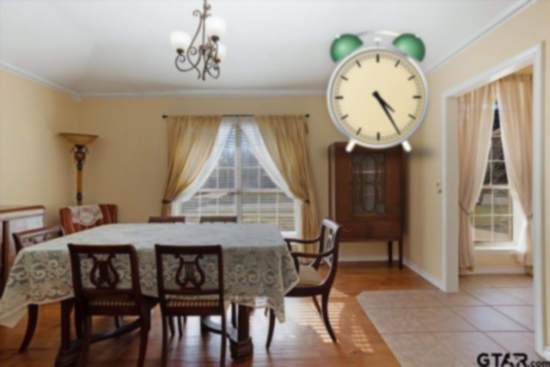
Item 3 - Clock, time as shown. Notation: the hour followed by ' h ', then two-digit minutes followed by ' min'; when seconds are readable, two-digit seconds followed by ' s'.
4 h 25 min
